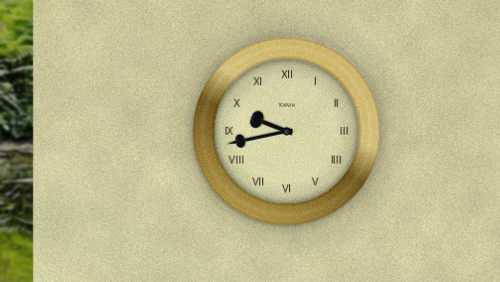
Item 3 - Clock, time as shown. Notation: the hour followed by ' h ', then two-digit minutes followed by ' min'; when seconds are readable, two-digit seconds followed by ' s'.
9 h 43 min
